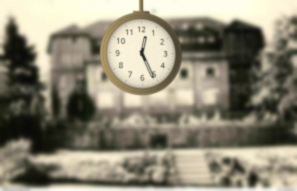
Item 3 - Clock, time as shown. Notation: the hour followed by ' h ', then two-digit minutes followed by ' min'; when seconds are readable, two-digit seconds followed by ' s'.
12 h 26 min
